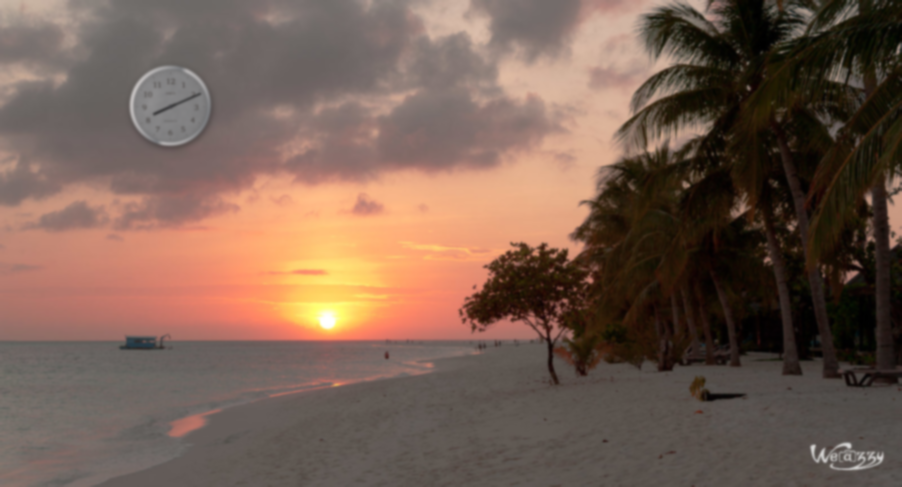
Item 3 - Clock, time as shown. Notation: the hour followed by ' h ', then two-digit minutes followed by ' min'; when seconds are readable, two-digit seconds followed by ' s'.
8 h 11 min
